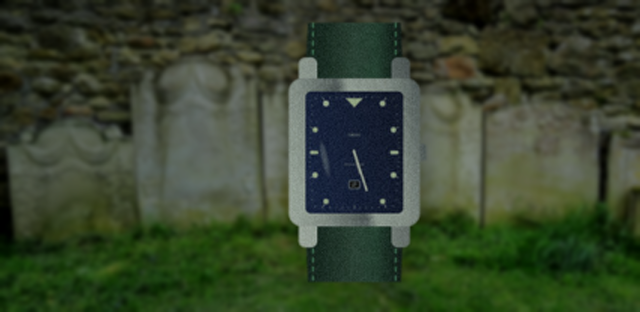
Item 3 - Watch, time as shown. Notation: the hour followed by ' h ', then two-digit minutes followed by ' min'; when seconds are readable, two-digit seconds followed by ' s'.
5 h 27 min
